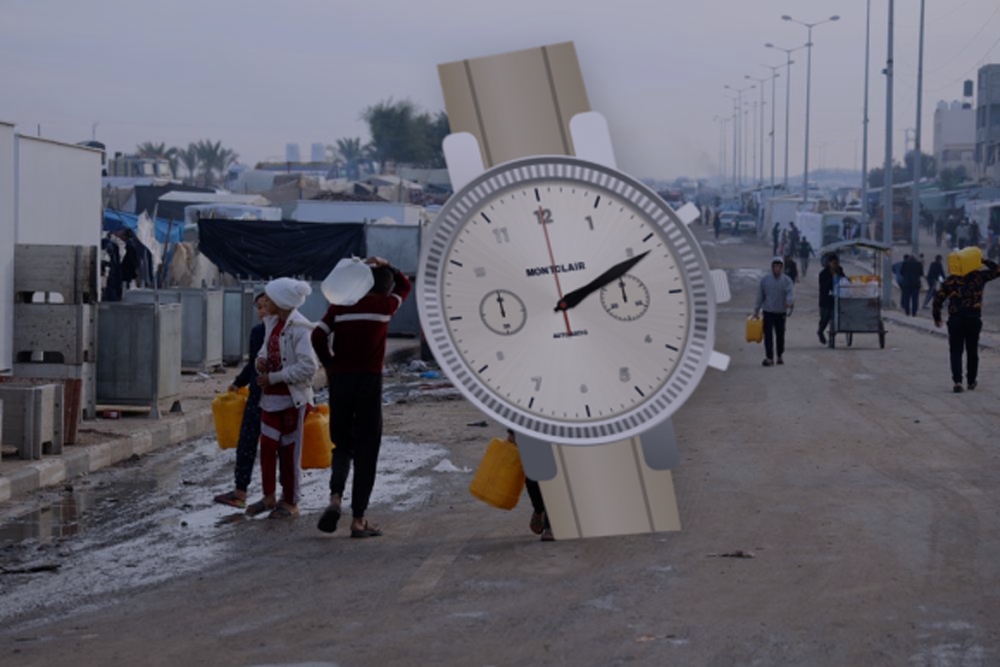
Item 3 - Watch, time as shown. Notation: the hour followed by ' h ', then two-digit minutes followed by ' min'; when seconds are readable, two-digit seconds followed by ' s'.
2 h 11 min
